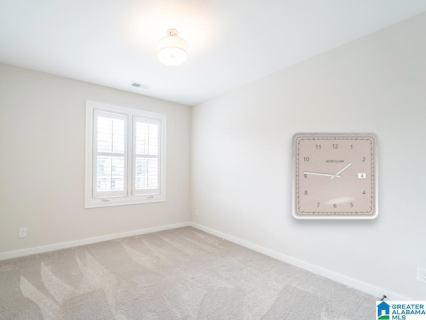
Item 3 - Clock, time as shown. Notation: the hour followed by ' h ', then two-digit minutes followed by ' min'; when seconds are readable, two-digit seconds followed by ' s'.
1 h 46 min
